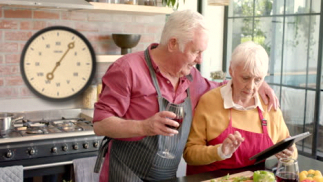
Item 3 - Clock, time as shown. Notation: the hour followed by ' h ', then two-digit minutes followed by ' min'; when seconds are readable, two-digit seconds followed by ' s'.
7 h 06 min
